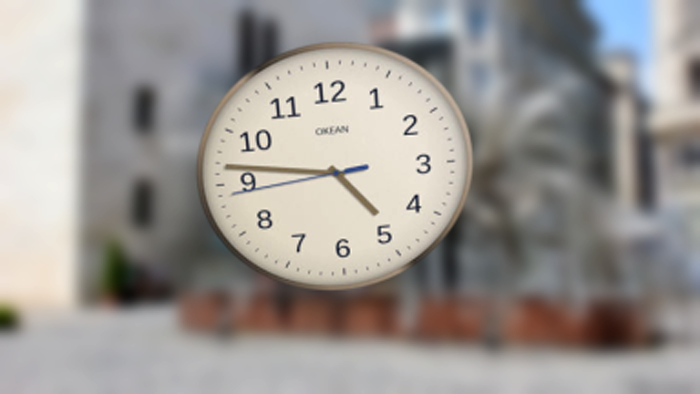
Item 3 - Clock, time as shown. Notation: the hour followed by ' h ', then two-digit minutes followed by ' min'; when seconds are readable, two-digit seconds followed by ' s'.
4 h 46 min 44 s
